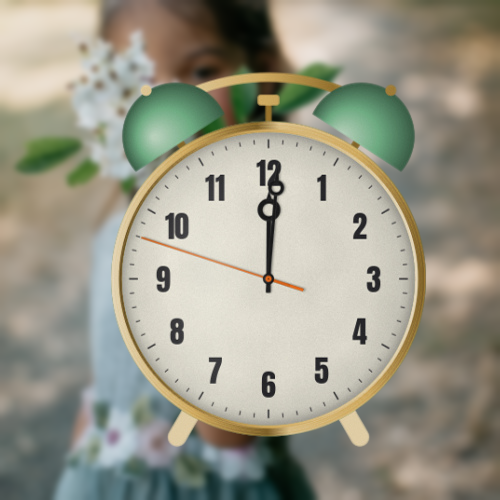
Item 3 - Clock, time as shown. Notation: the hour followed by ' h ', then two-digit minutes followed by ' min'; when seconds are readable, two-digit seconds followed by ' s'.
12 h 00 min 48 s
